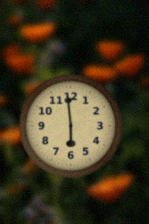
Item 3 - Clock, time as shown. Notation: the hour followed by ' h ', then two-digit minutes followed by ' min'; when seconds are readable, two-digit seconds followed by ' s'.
5 h 59 min
